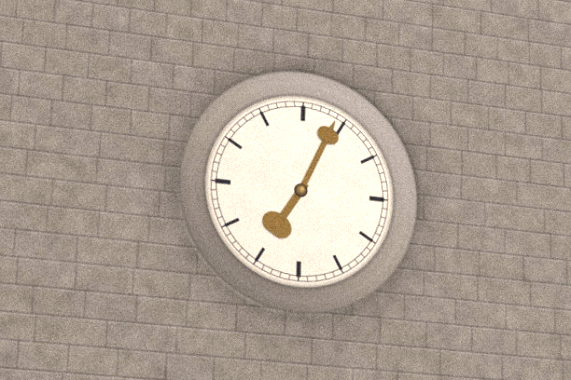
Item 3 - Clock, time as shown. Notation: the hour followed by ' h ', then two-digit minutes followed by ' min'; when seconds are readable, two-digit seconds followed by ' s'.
7 h 04 min
